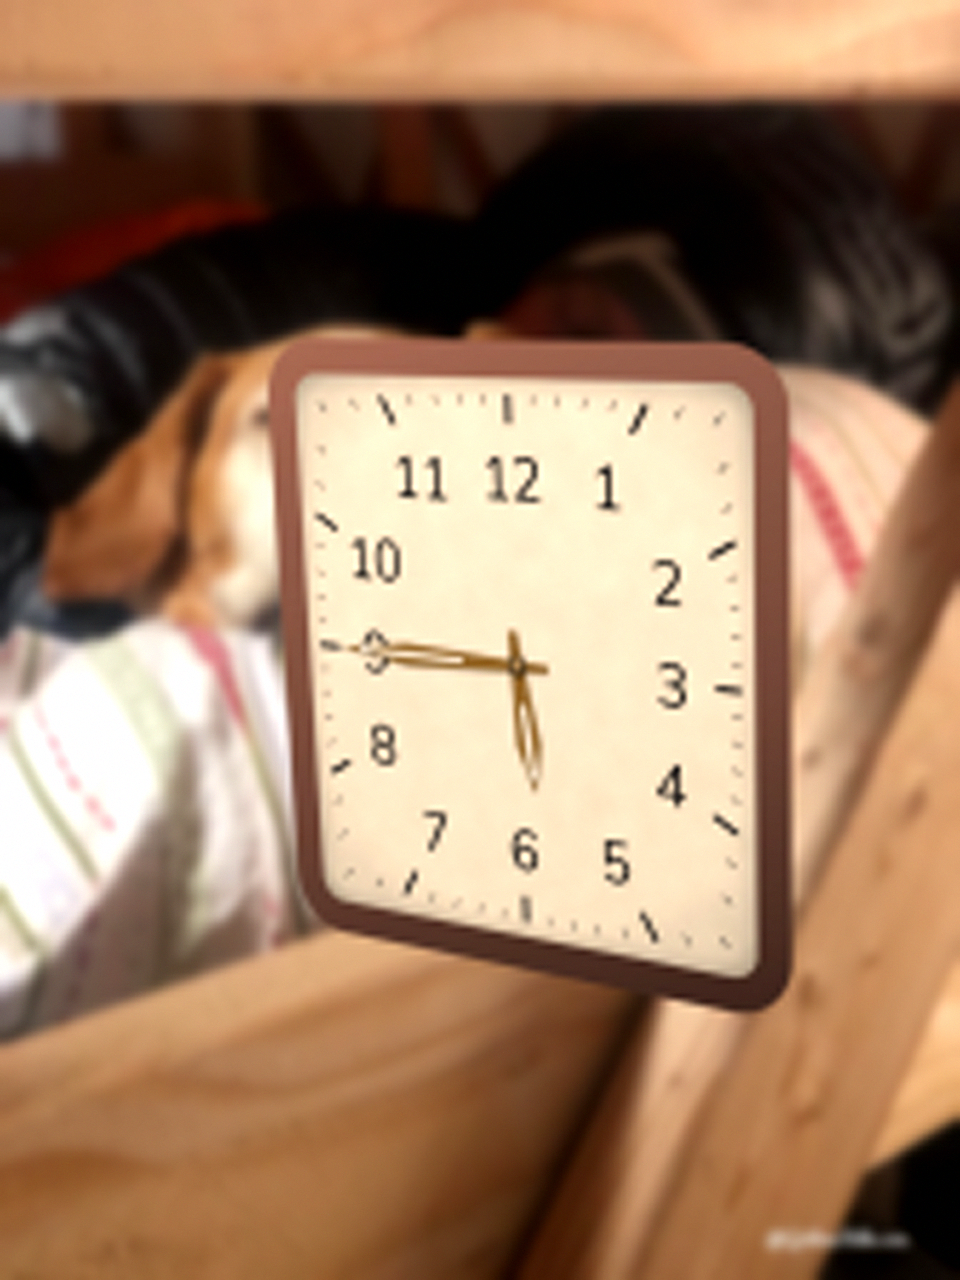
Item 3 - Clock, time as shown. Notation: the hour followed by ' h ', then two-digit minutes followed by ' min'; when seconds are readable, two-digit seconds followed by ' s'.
5 h 45 min
